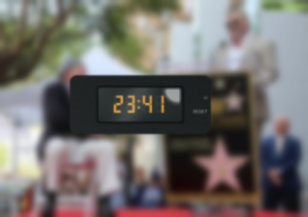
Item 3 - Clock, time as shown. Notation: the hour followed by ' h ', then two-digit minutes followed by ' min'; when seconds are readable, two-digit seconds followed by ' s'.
23 h 41 min
